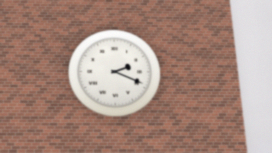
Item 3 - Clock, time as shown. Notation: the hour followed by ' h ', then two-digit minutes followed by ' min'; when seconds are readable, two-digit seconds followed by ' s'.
2 h 19 min
